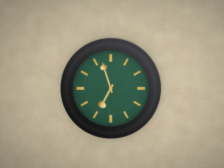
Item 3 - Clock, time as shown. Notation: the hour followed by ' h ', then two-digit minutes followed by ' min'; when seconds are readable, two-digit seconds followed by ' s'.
6 h 57 min
